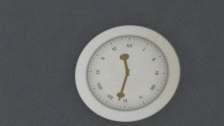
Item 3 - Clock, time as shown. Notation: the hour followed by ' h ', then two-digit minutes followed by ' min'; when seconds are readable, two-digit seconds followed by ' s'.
11 h 32 min
